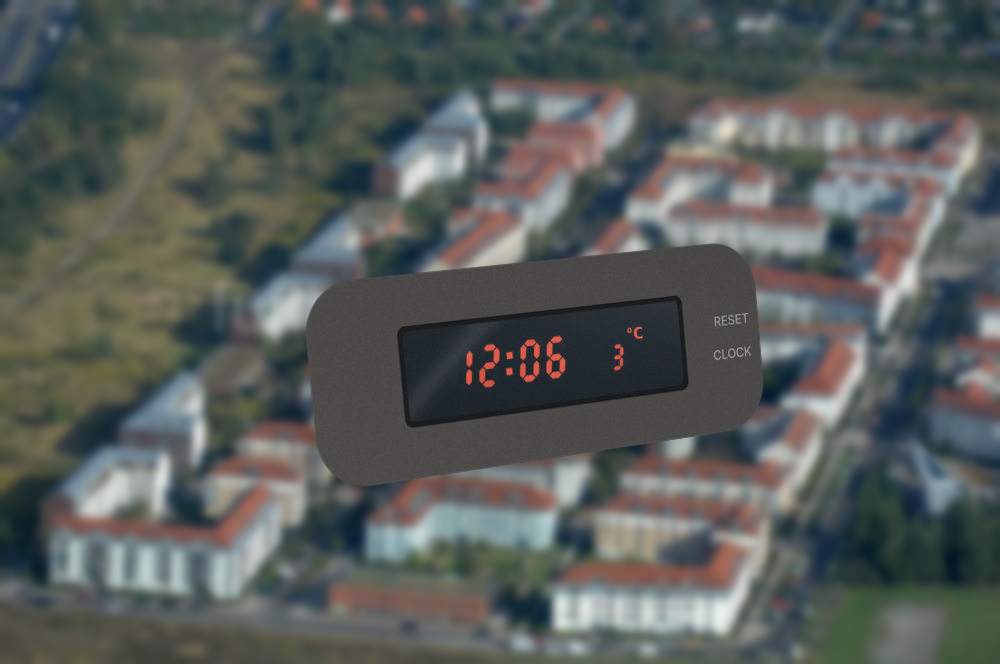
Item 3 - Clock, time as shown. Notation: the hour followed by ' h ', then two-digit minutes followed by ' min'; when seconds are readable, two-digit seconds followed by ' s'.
12 h 06 min
